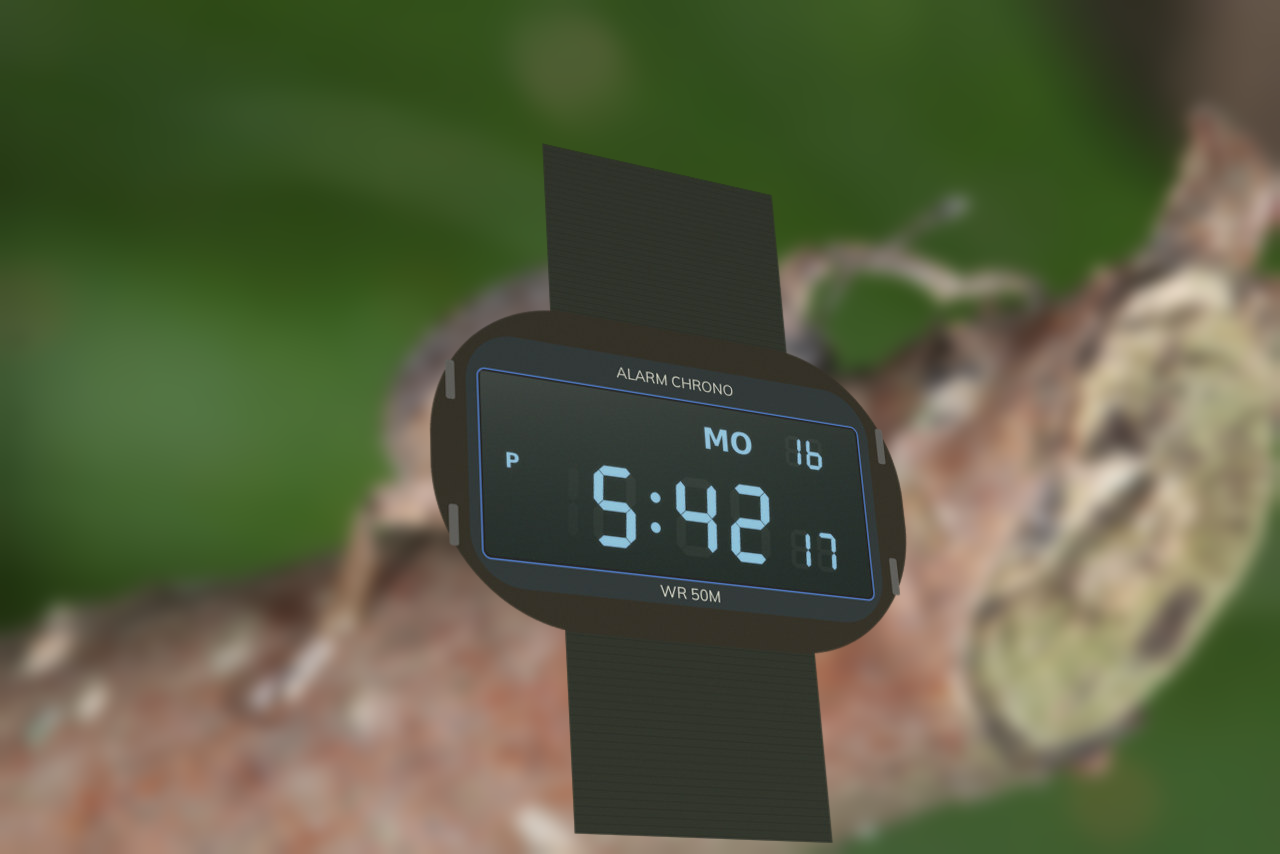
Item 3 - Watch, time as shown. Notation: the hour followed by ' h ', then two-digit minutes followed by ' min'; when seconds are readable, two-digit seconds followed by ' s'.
5 h 42 min 17 s
